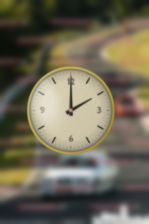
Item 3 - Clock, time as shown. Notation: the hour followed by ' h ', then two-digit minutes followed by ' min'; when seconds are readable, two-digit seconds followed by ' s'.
2 h 00 min
